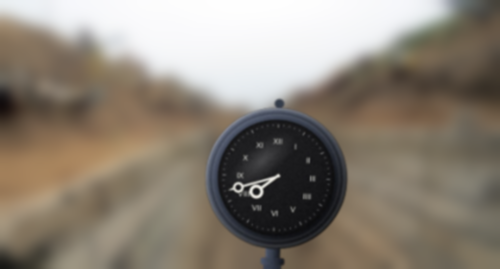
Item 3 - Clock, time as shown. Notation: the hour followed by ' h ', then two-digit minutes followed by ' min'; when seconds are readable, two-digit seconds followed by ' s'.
7 h 42 min
